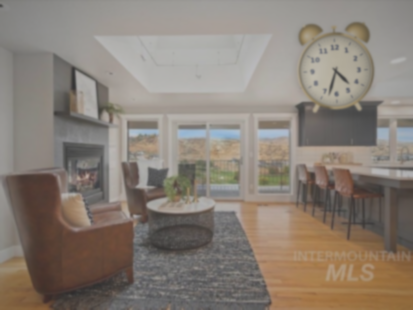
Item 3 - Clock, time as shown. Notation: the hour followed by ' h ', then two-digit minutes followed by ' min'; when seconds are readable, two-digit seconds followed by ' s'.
4 h 33 min
